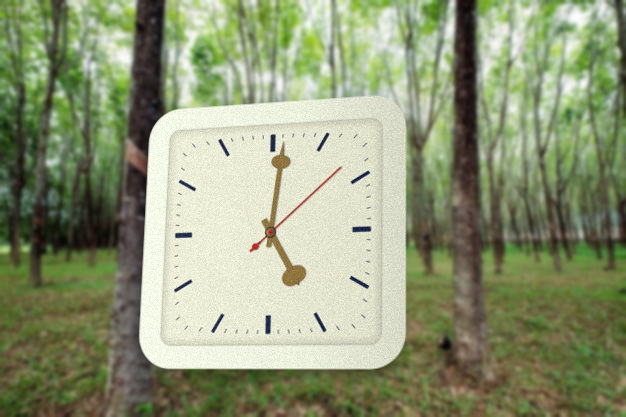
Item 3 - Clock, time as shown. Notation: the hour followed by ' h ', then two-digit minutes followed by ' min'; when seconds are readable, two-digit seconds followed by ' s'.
5 h 01 min 08 s
